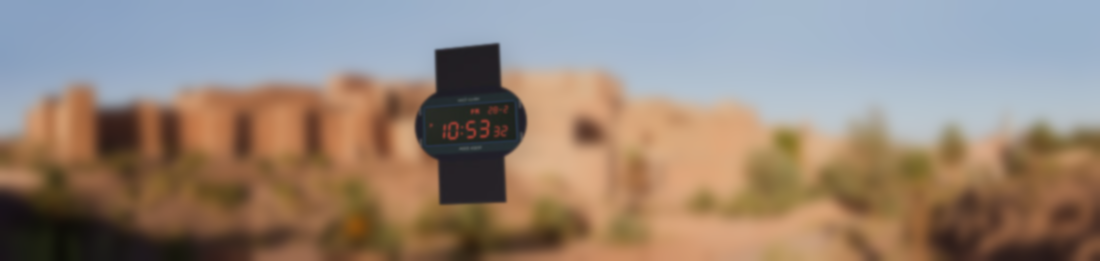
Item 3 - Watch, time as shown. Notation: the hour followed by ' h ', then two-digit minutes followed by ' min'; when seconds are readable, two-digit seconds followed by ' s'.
10 h 53 min
